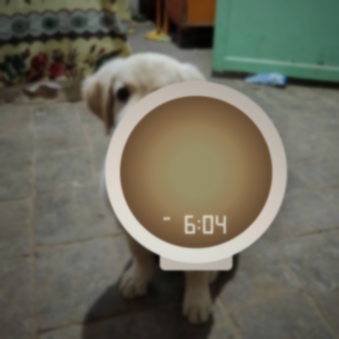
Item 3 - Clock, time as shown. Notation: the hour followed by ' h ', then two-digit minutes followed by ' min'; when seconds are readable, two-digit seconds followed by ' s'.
6 h 04 min
